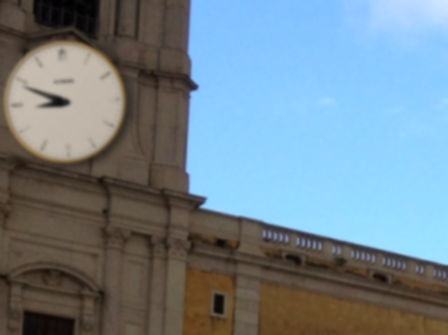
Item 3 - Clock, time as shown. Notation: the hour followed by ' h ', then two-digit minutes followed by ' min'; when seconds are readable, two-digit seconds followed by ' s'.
8 h 49 min
